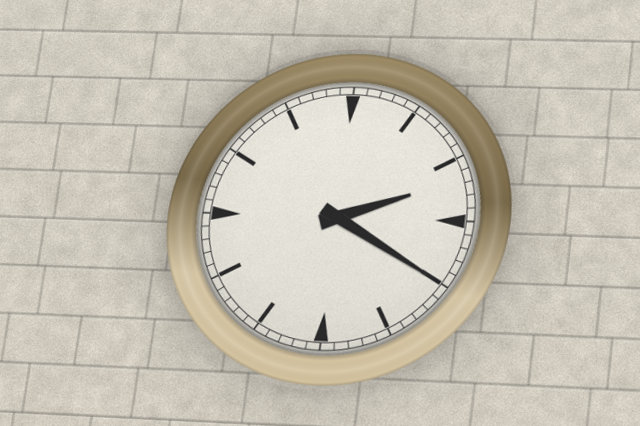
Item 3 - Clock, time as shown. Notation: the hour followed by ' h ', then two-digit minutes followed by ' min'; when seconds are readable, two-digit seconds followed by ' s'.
2 h 20 min
